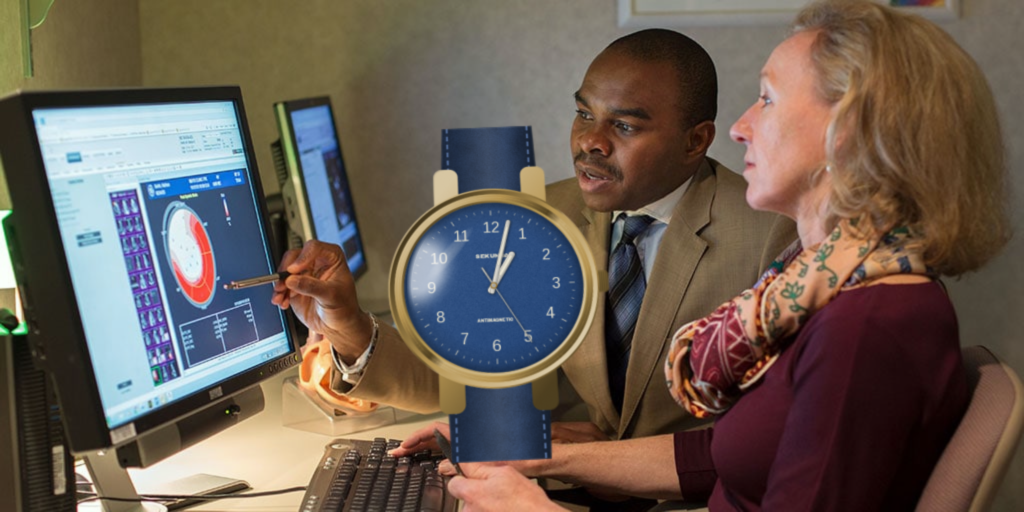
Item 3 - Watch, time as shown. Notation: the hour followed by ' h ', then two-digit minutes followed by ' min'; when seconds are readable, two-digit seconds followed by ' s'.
1 h 02 min 25 s
